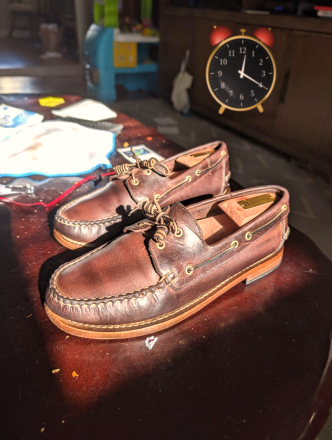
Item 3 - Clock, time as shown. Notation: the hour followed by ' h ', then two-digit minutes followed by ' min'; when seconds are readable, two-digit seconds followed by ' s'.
12 h 20 min
